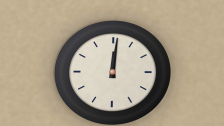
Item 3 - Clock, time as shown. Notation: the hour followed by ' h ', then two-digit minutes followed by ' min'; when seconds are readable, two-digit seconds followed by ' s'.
12 h 01 min
